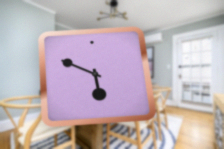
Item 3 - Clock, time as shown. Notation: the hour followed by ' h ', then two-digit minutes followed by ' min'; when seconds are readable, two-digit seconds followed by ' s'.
5 h 50 min
